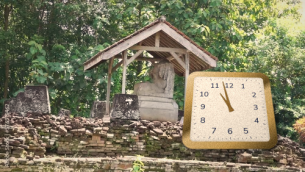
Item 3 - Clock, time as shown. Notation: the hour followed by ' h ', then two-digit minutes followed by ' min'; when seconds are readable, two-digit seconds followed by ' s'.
10 h 58 min
